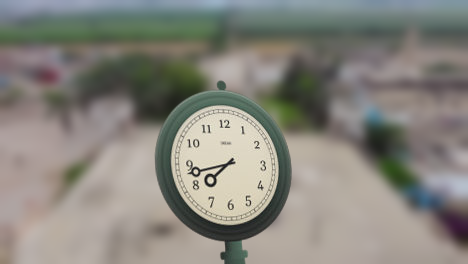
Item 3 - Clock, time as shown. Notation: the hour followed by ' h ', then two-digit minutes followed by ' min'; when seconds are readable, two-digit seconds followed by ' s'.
7 h 43 min
